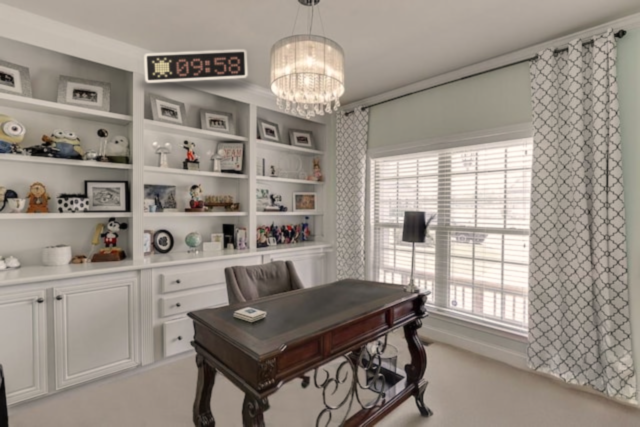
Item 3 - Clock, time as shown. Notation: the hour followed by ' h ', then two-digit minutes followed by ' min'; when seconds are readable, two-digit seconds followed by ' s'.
9 h 58 min
